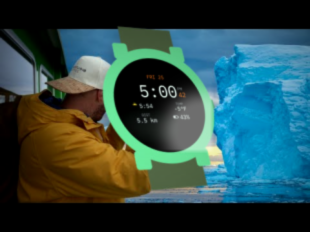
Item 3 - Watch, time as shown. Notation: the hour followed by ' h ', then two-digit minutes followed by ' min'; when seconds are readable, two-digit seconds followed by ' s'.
5 h 00 min
